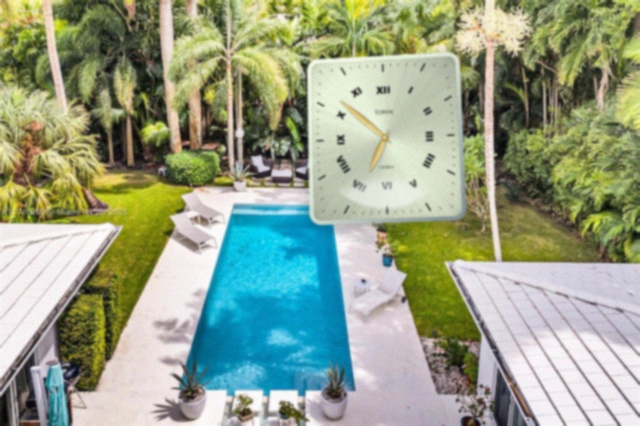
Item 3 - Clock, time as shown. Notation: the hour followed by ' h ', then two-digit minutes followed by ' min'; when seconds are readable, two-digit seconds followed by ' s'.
6 h 52 min
